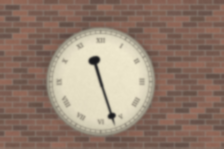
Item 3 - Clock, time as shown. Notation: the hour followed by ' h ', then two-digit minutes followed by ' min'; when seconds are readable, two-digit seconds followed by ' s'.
11 h 27 min
